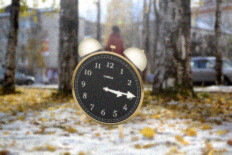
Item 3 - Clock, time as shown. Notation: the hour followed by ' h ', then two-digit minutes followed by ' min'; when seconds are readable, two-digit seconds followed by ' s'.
3 h 15 min
